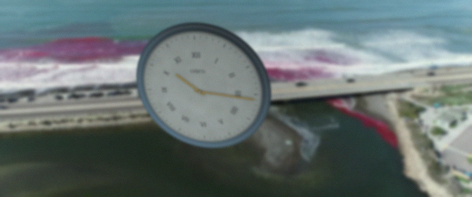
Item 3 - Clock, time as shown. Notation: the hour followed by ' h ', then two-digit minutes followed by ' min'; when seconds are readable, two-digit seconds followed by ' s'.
10 h 16 min
